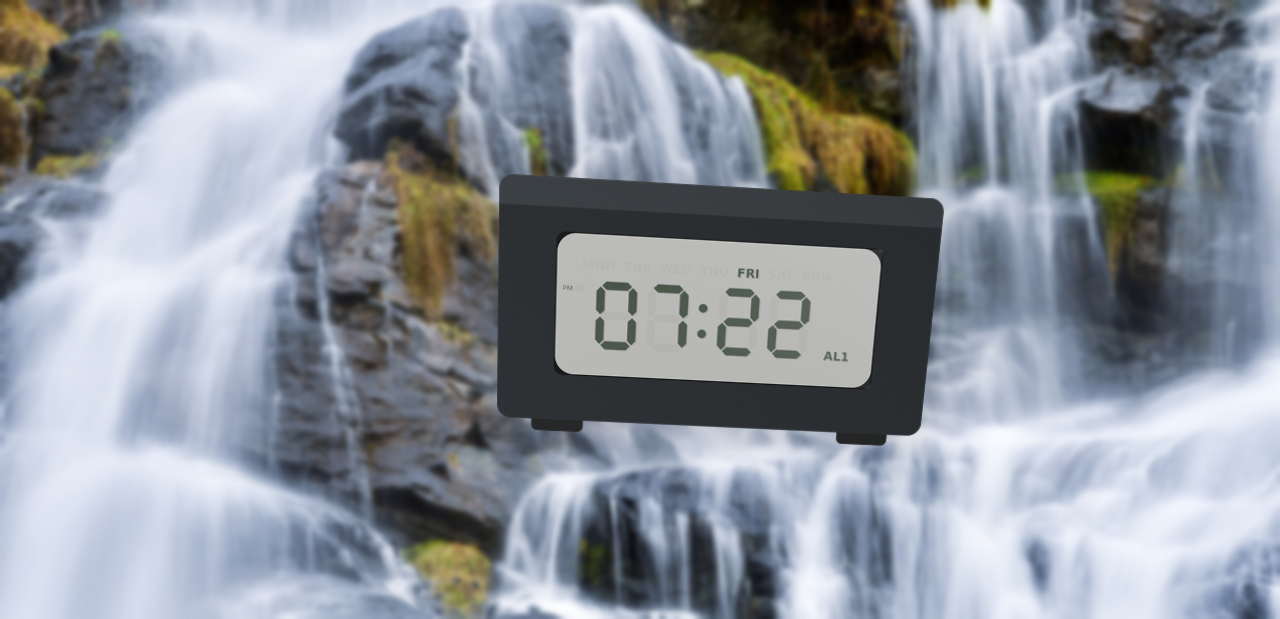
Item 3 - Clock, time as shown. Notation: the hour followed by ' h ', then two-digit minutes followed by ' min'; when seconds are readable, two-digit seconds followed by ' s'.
7 h 22 min
